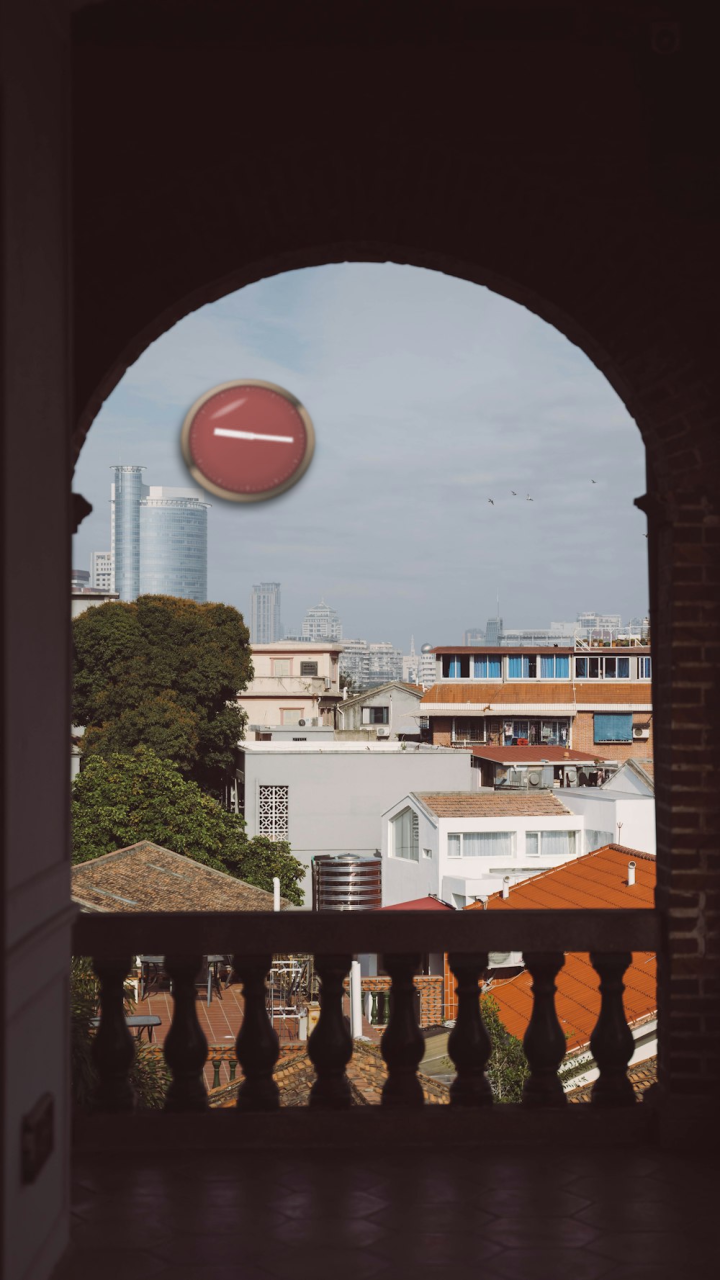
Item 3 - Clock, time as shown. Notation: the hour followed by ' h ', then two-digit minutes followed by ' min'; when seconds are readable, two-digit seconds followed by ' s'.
9 h 16 min
